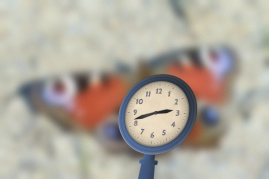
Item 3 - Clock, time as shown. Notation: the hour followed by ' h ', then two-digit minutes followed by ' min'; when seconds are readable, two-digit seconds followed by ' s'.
2 h 42 min
